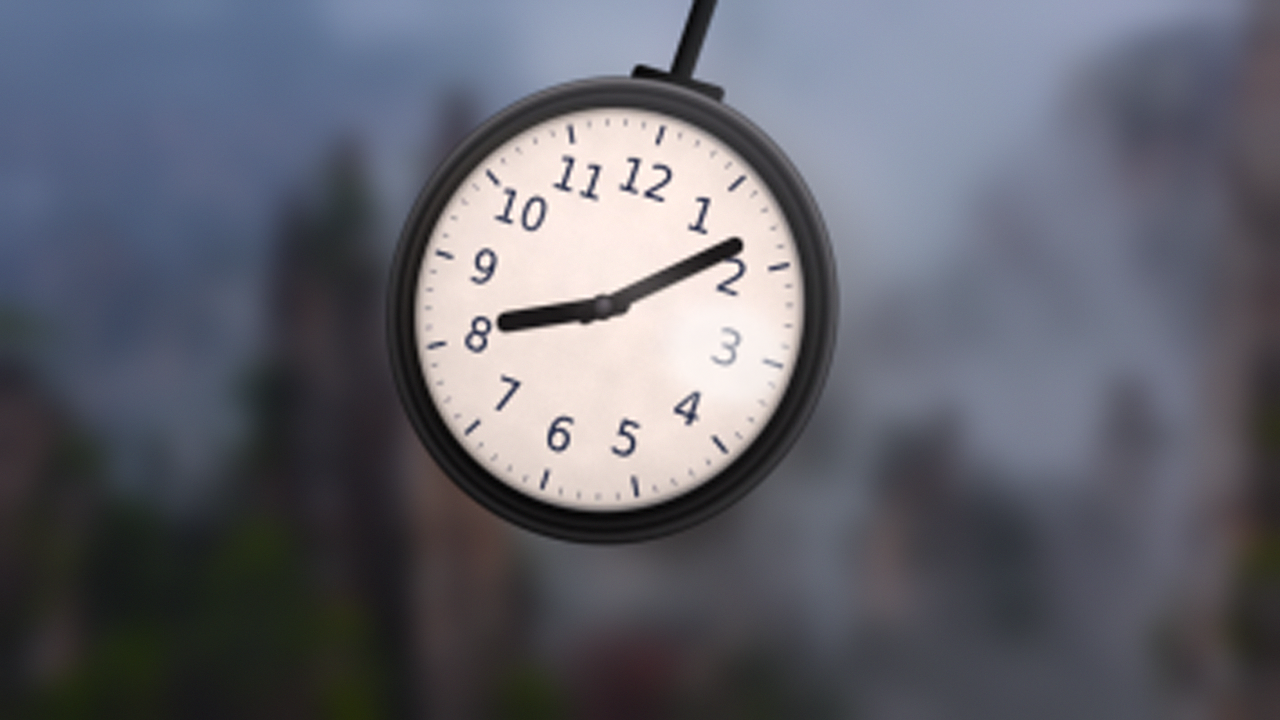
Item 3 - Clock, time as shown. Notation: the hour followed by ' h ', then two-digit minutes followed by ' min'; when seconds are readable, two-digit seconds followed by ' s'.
8 h 08 min
